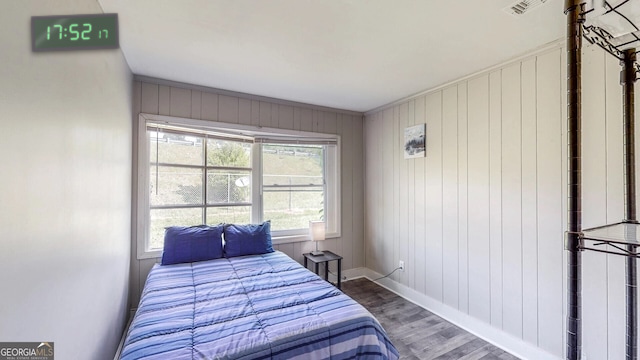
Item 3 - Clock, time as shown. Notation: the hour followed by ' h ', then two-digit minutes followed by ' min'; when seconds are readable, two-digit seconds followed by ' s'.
17 h 52 min
